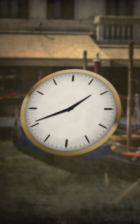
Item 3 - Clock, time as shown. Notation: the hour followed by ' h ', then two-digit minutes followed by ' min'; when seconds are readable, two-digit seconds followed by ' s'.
1 h 41 min
